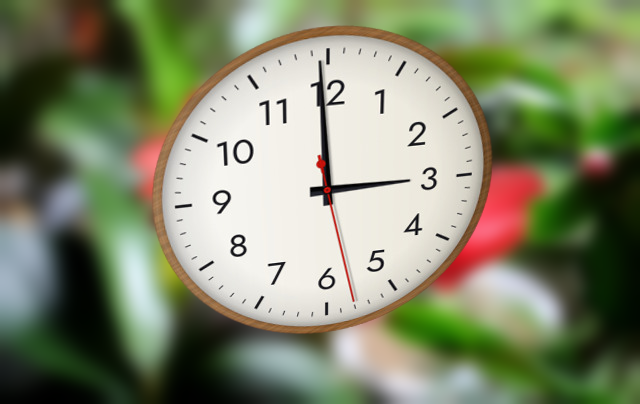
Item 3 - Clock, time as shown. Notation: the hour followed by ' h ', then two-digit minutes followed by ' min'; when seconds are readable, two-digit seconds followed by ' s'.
2 h 59 min 28 s
